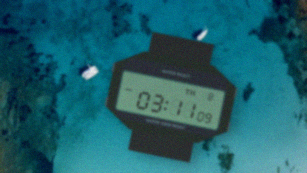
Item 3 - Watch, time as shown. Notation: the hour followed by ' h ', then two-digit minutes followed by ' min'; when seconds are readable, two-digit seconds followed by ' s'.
3 h 11 min
